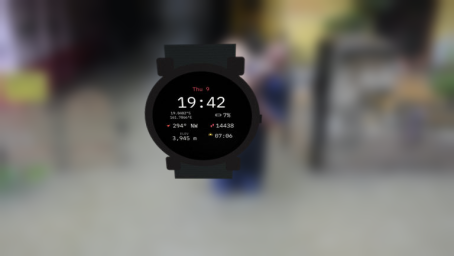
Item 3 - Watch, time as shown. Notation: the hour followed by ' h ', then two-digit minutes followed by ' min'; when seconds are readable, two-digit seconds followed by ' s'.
19 h 42 min
